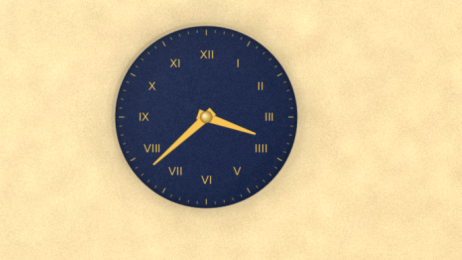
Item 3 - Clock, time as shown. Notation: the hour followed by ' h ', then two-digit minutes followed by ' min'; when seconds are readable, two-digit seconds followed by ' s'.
3 h 38 min
